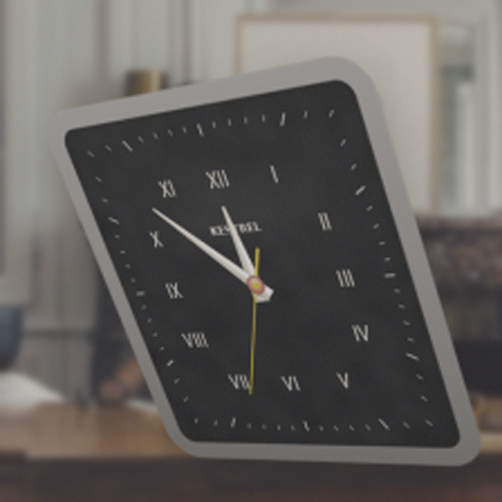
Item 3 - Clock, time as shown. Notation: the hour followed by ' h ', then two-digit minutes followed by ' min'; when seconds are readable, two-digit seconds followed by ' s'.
11 h 52 min 34 s
